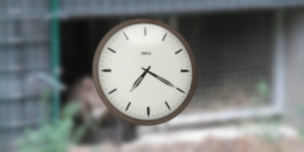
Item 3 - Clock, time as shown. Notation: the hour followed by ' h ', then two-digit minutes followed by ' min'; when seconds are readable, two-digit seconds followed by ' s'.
7 h 20 min
